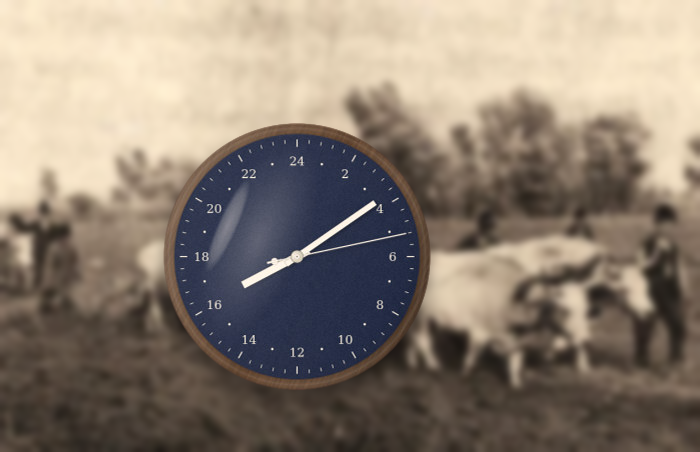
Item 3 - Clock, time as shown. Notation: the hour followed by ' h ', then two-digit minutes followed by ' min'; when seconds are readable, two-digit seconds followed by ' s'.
16 h 09 min 13 s
